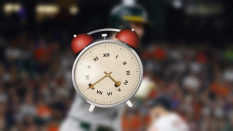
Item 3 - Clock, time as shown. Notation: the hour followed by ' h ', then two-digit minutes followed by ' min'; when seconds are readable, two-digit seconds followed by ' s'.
4 h 40 min
